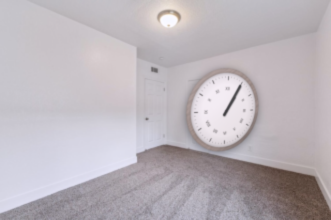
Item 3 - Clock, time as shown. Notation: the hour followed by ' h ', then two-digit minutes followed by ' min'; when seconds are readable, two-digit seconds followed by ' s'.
1 h 05 min
